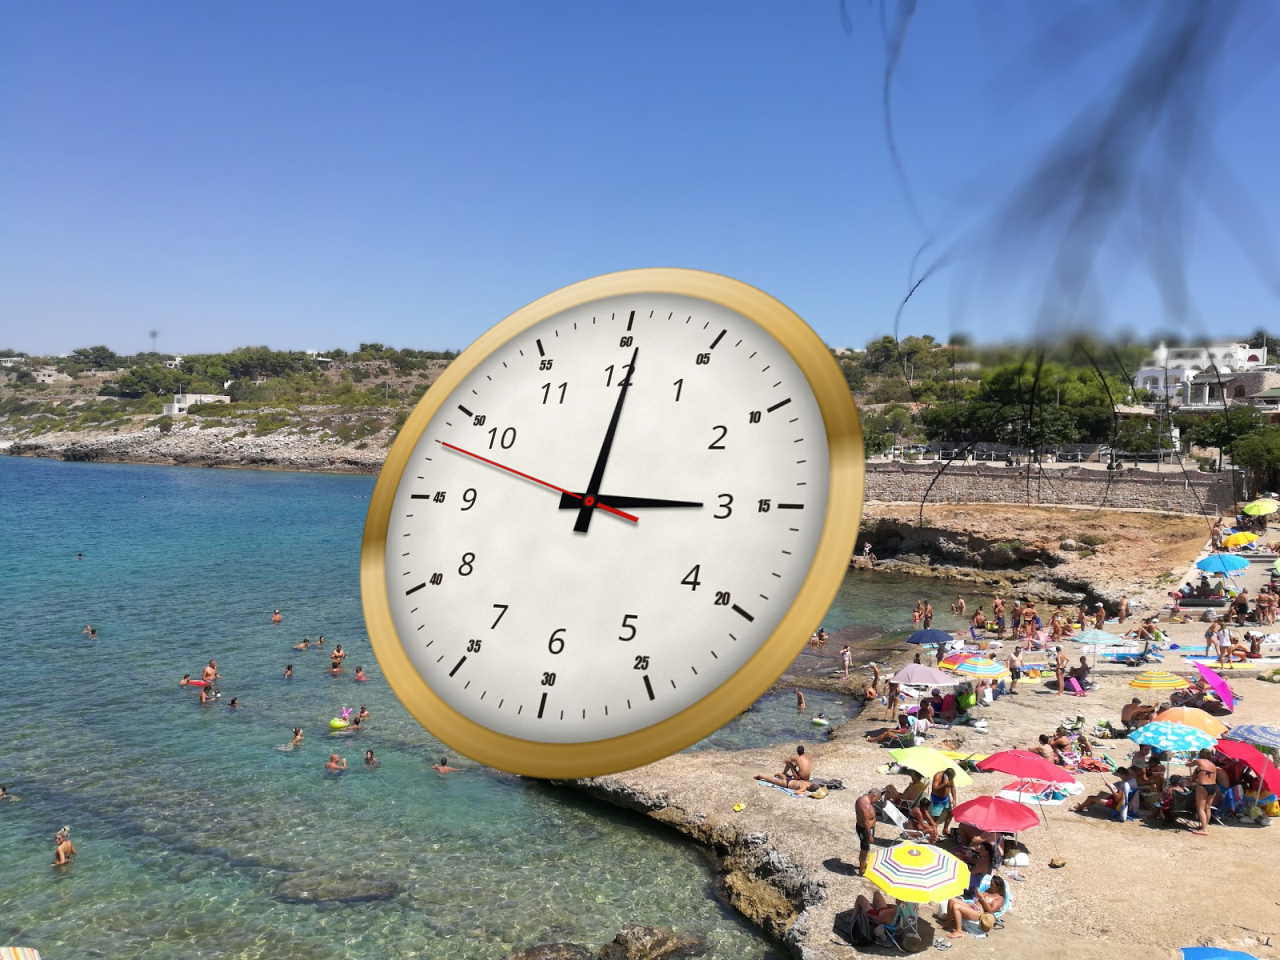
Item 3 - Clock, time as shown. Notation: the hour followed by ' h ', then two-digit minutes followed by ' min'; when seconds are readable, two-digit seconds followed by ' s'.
3 h 00 min 48 s
